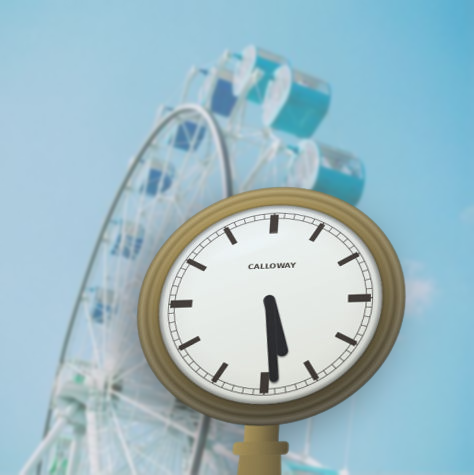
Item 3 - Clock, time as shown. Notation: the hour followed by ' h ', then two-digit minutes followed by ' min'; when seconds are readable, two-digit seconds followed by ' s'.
5 h 29 min
